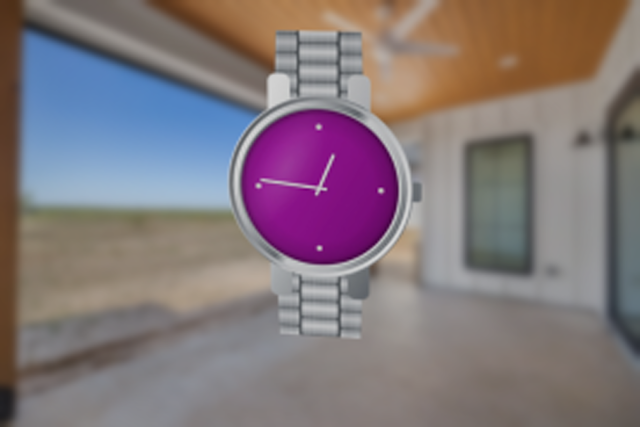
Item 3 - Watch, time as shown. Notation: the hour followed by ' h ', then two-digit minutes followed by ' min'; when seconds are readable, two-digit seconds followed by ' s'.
12 h 46 min
